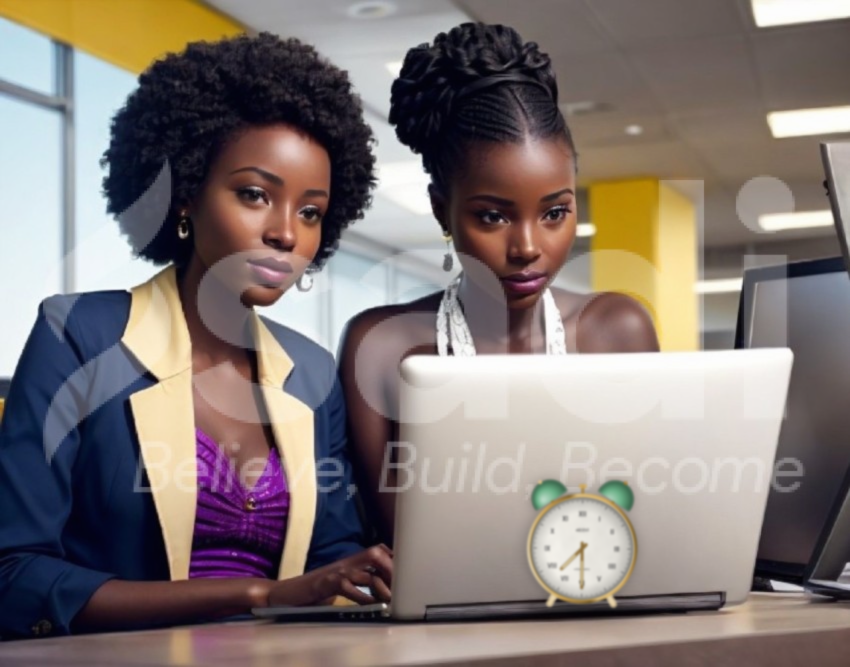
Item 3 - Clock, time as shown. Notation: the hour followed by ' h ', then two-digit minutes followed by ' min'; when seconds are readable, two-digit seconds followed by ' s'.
7 h 30 min
